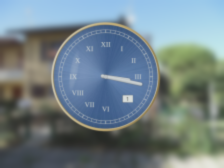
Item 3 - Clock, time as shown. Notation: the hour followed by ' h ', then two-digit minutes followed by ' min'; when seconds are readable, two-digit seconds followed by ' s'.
3 h 17 min
